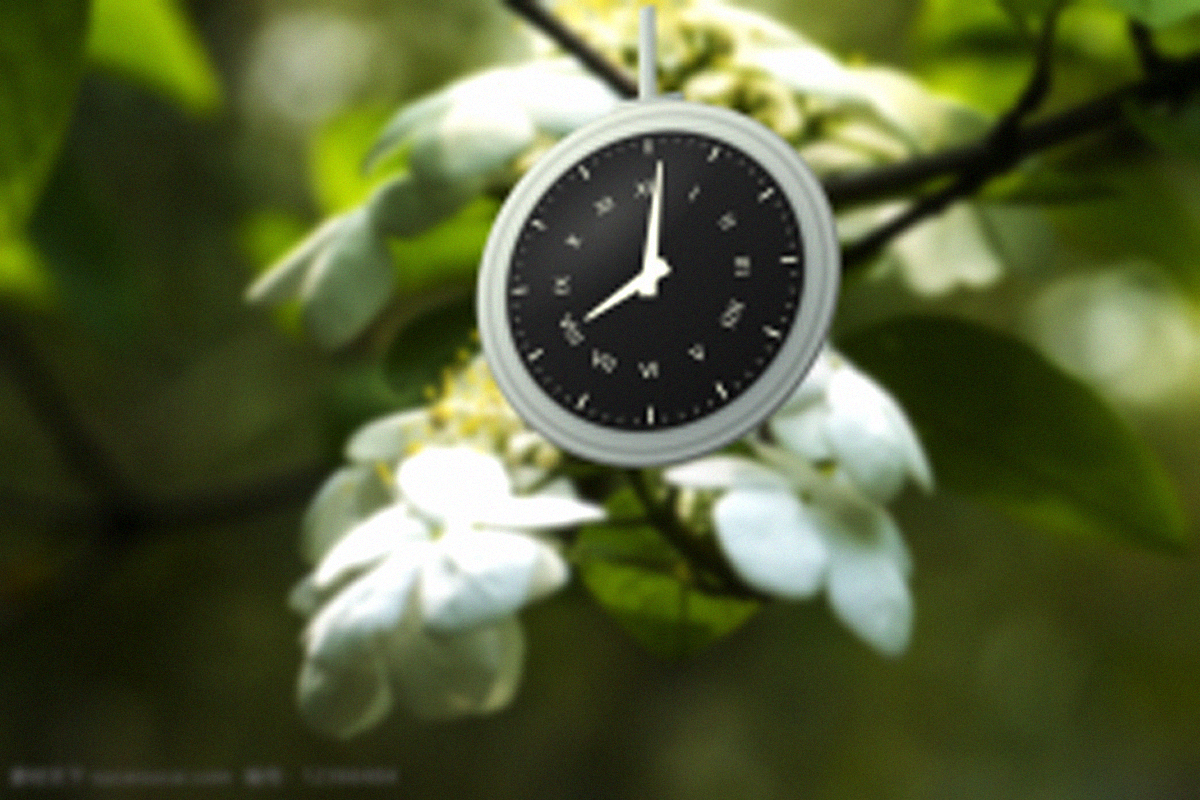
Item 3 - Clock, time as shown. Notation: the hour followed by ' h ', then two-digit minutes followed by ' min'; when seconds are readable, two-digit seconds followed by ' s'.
8 h 01 min
